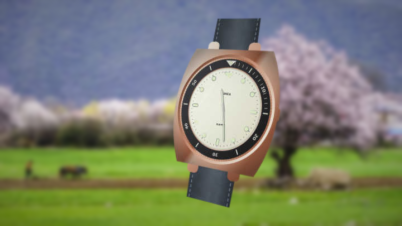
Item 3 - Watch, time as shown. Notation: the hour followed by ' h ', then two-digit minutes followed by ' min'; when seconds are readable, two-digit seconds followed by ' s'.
11 h 28 min
